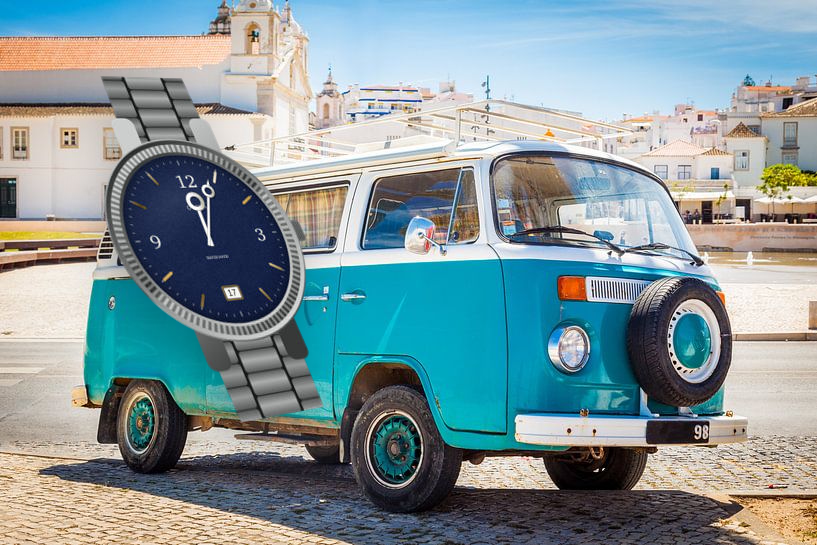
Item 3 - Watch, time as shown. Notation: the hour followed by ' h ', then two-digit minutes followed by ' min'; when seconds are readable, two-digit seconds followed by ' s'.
12 h 04 min
